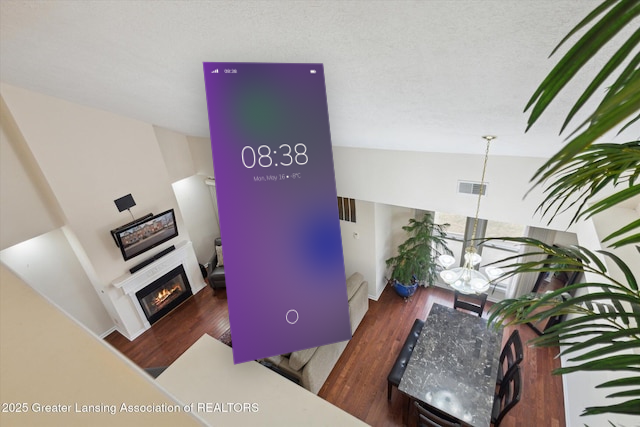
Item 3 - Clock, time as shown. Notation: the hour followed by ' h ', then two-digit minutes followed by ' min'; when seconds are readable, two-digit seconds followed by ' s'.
8 h 38 min
